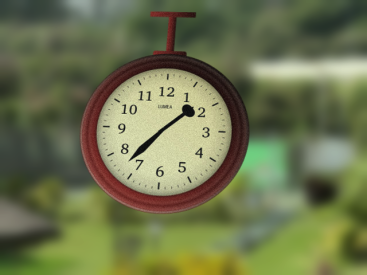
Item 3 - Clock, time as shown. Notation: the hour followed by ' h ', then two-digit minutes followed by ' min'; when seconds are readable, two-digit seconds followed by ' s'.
1 h 37 min
